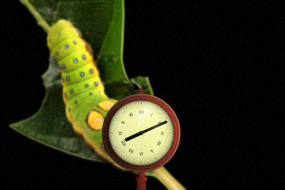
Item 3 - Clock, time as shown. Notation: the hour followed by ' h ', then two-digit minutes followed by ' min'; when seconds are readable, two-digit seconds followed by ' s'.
8 h 11 min
